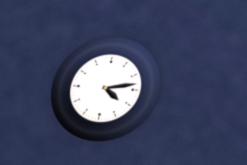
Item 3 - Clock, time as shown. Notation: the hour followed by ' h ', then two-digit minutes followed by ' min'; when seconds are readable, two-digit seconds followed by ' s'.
4 h 13 min
